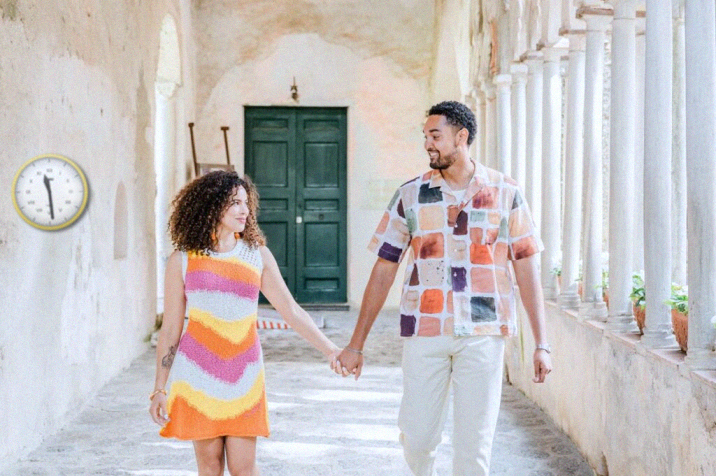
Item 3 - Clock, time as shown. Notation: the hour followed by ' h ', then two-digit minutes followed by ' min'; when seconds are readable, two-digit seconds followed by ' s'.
11 h 29 min
